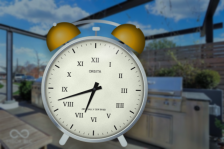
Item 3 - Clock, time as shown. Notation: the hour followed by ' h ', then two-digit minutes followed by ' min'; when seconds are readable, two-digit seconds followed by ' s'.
6 h 42 min
